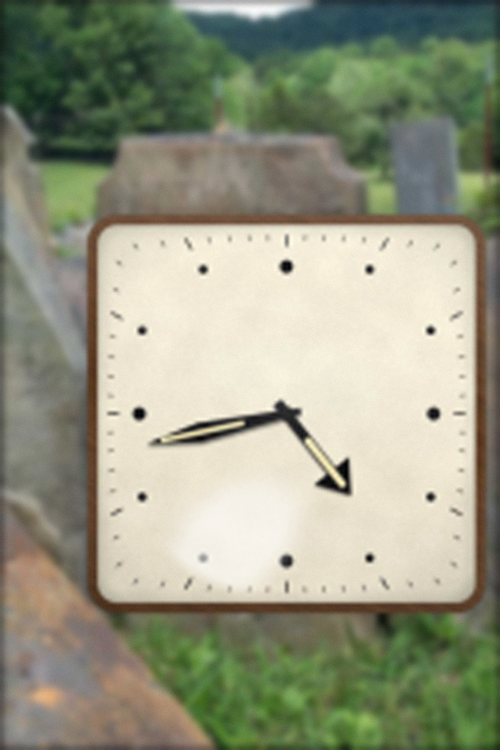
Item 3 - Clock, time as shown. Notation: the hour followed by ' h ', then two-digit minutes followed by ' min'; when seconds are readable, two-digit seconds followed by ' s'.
4 h 43 min
